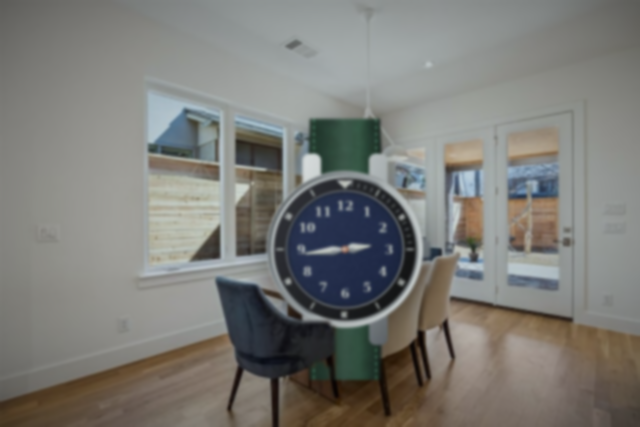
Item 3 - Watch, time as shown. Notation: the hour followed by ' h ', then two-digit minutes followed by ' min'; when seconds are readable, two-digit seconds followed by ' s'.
2 h 44 min
